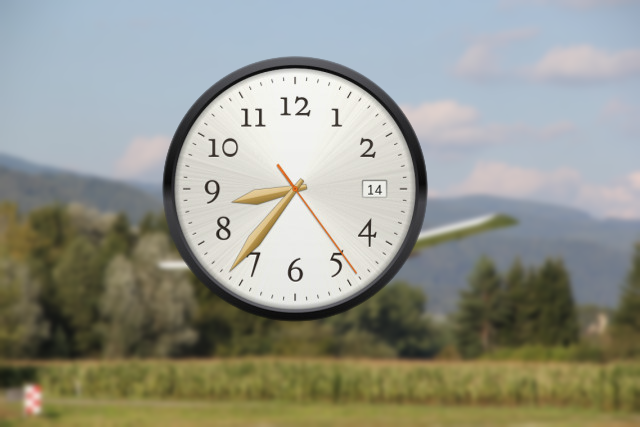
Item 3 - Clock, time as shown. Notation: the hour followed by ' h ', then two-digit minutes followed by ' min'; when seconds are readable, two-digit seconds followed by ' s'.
8 h 36 min 24 s
